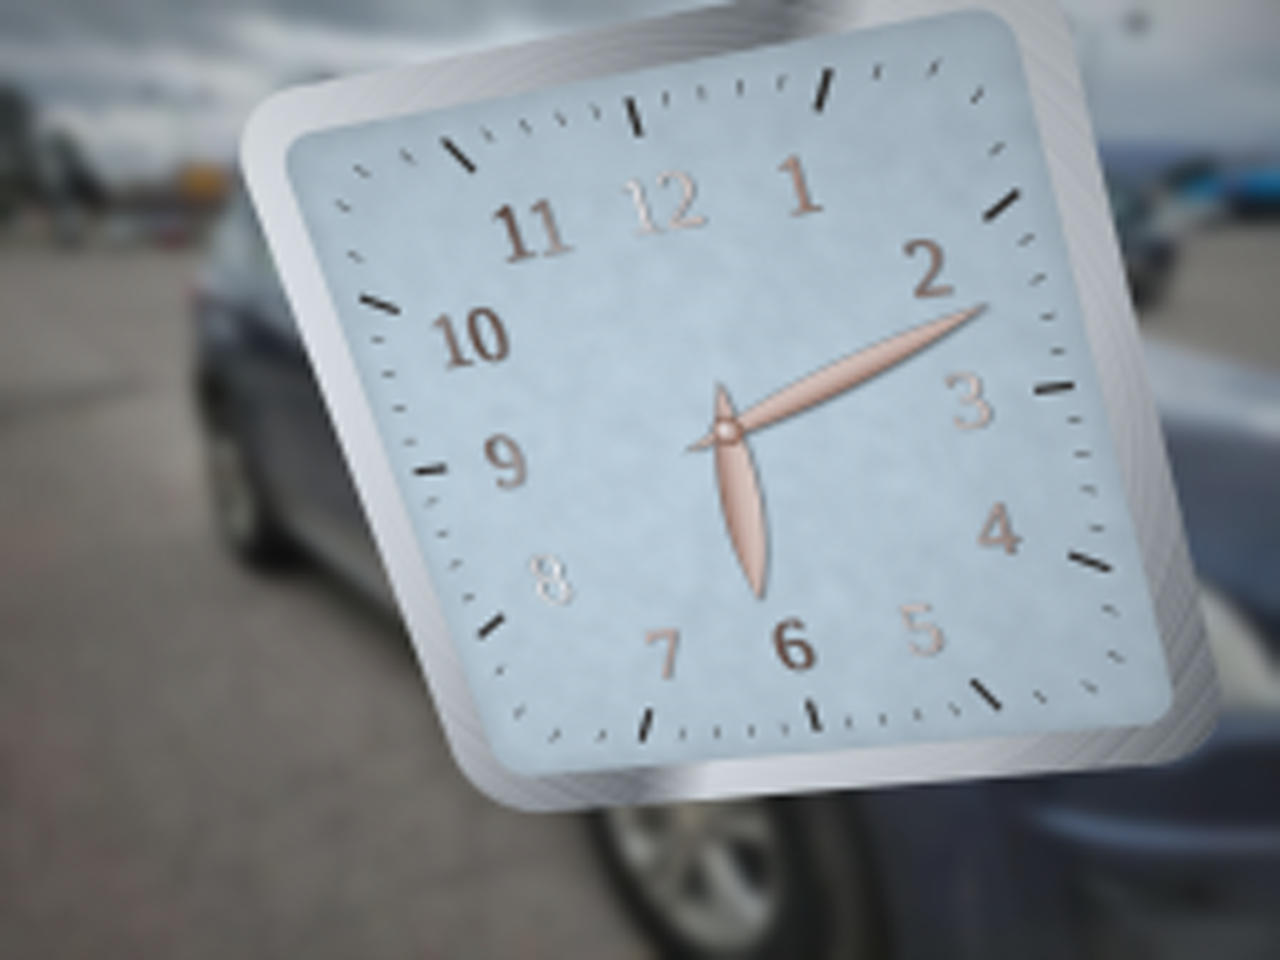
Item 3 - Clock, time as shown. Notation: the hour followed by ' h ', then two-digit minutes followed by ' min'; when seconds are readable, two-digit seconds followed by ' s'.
6 h 12 min
